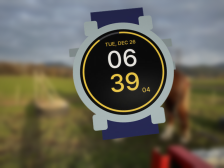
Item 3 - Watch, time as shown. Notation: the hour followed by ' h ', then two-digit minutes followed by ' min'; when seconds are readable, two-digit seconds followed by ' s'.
6 h 39 min
